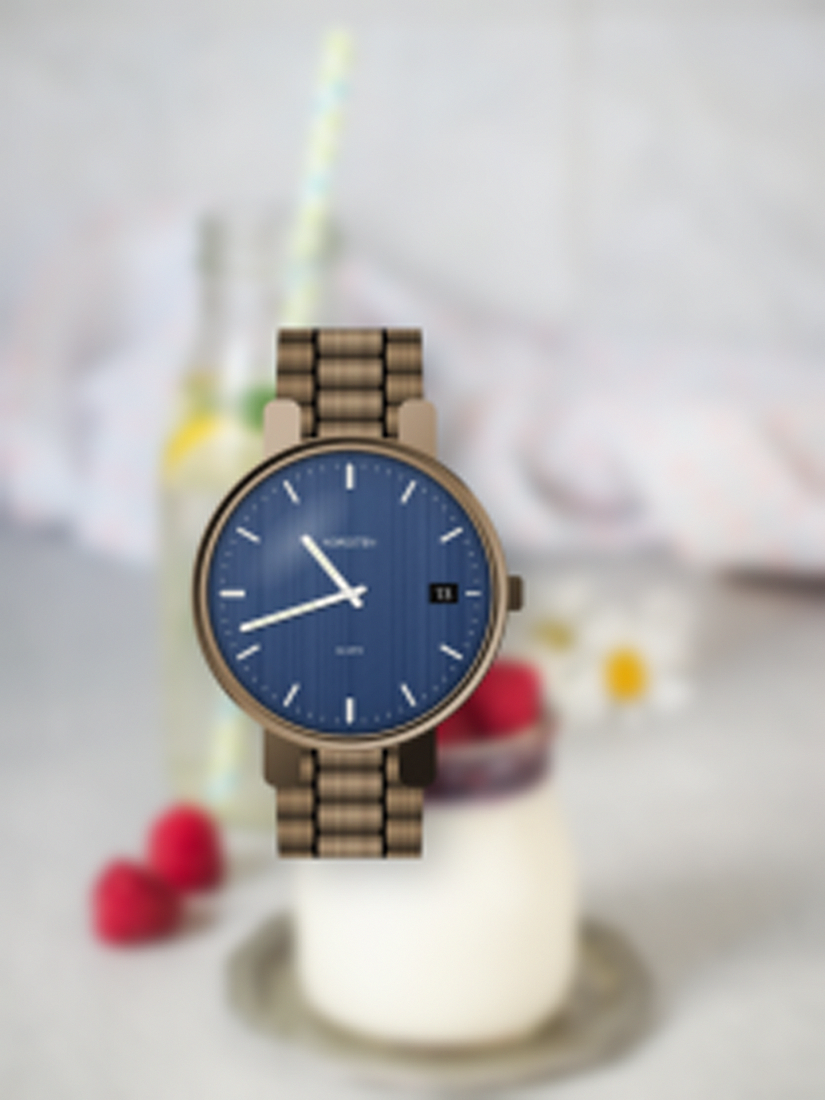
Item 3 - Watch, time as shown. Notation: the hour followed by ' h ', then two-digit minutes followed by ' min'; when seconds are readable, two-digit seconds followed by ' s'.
10 h 42 min
